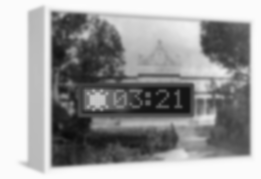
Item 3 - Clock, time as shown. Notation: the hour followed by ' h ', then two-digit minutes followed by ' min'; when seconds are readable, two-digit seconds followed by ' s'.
3 h 21 min
